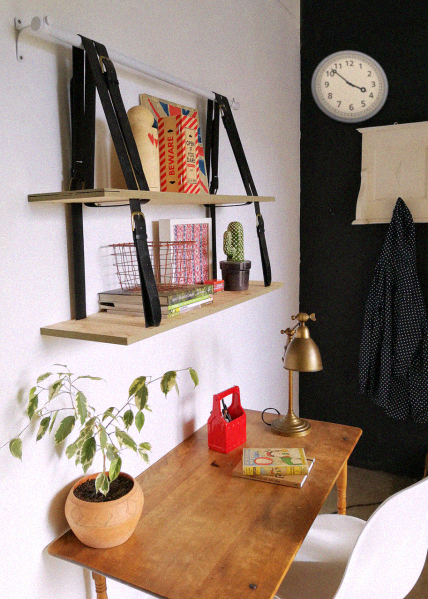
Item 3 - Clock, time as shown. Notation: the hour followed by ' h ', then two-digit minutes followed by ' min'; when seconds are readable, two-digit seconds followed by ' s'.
3 h 52 min
